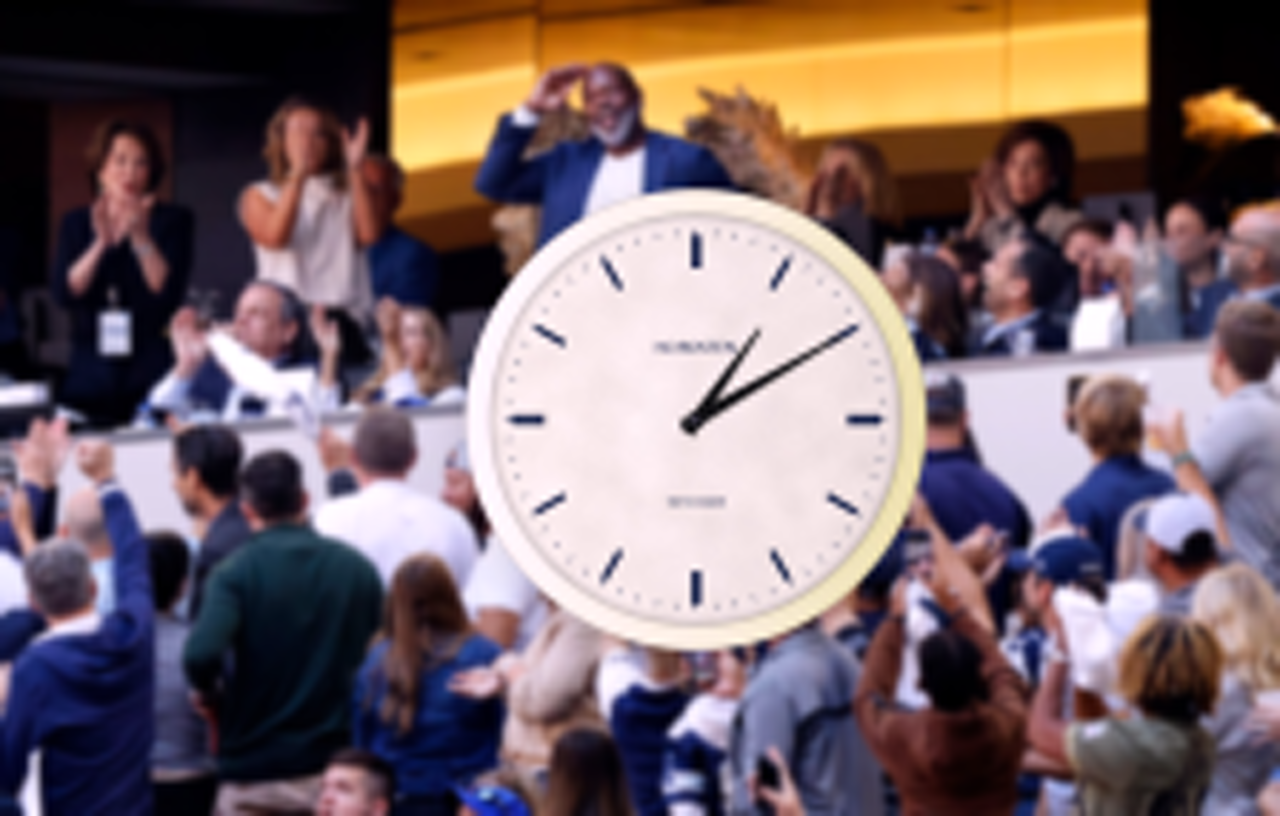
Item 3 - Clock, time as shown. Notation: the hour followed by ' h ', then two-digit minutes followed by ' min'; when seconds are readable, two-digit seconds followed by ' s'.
1 h 10 min
